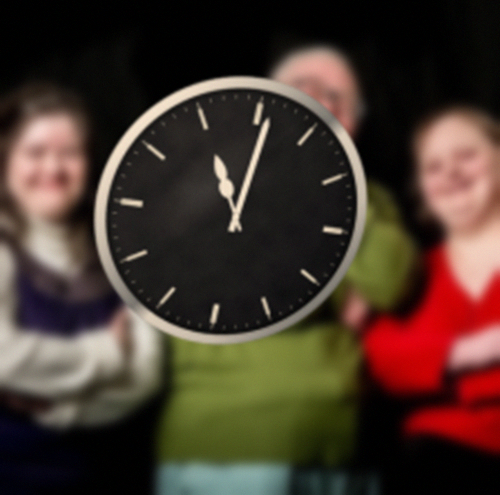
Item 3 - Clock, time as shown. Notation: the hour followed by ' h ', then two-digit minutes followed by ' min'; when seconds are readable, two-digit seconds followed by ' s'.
11 h 01 min
